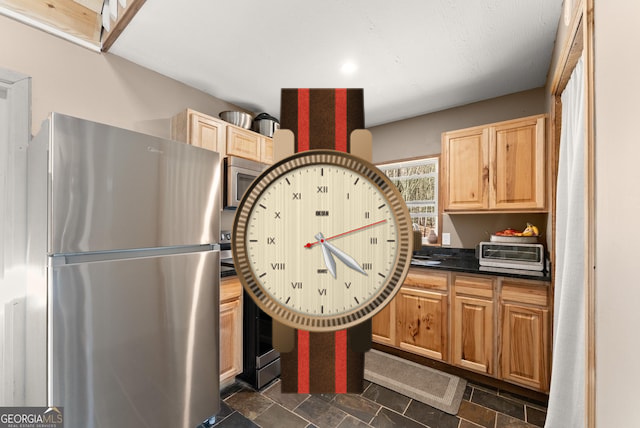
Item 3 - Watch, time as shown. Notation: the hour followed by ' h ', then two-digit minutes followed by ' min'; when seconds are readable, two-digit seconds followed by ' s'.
5 h 21 min 12 s
